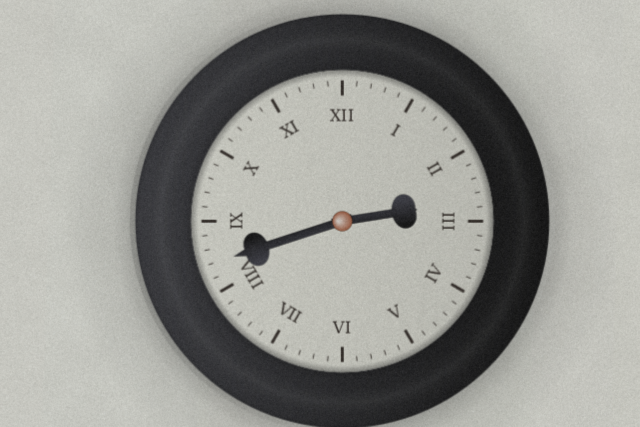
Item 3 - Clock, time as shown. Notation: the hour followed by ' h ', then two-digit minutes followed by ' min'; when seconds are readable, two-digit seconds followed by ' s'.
2 h 42 min
